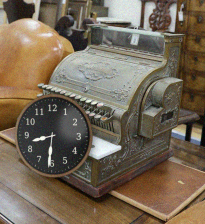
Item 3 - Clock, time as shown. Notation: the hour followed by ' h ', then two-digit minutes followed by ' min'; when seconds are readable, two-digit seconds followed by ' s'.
8 h 31 min
